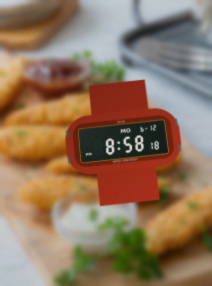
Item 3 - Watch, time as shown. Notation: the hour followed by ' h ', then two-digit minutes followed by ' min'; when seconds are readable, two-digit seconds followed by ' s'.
8 h 58 min
